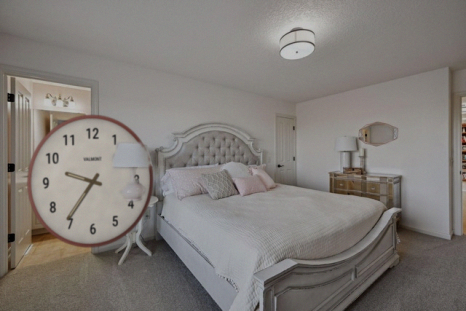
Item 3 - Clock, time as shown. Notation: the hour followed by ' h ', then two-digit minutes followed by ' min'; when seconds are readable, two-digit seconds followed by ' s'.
9 h 36 min
